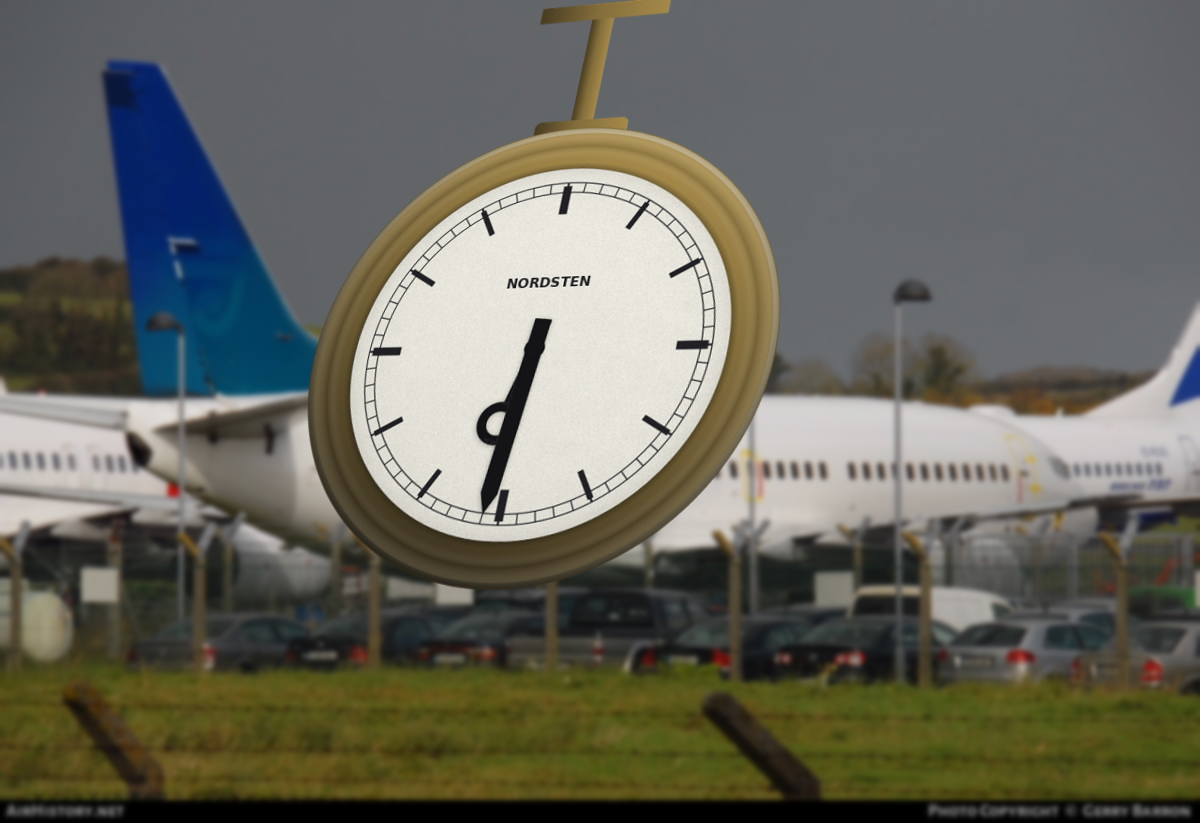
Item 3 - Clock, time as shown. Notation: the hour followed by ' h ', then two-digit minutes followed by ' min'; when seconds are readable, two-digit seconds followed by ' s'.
6 h 31 min
